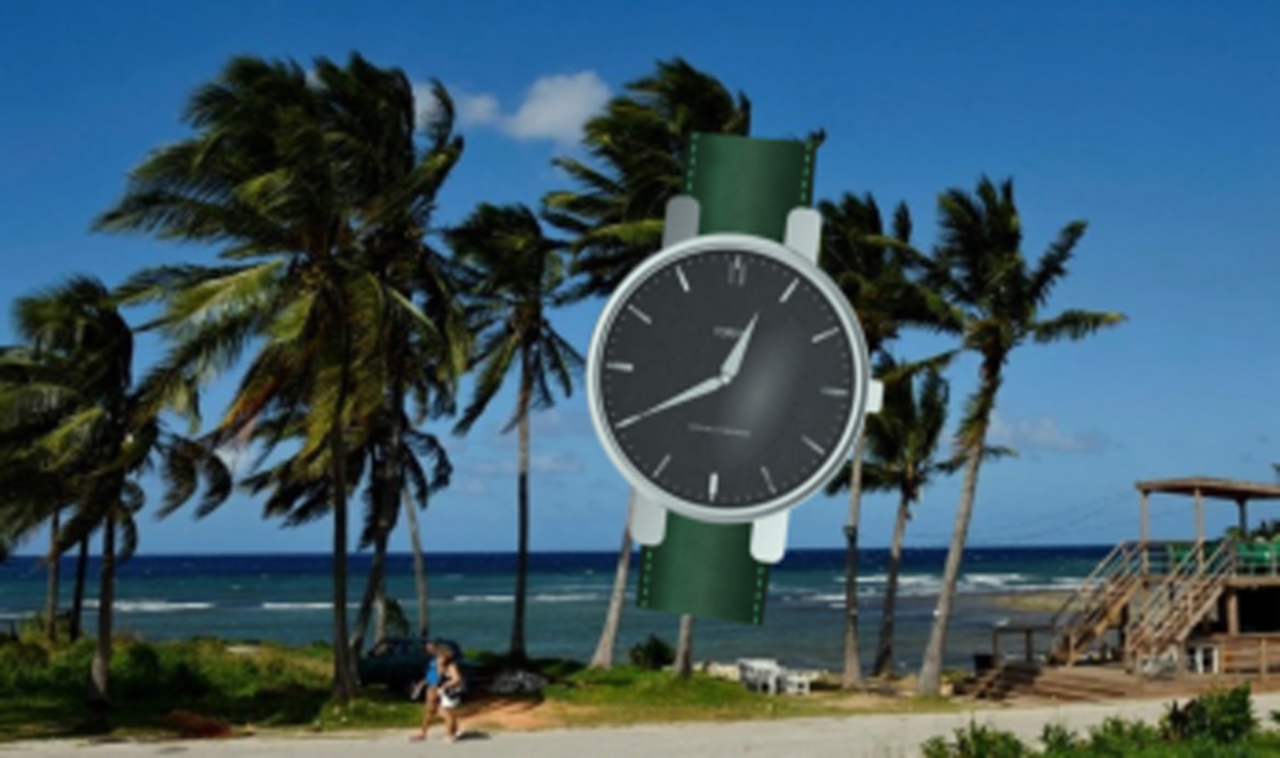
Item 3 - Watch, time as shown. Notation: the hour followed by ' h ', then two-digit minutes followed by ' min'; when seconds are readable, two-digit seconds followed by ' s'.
12 h 40 min
